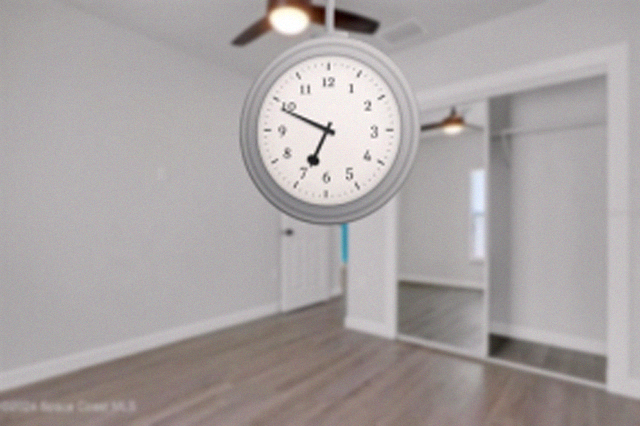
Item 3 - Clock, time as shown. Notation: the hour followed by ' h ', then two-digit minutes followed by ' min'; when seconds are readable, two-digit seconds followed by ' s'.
6 h 49 min
